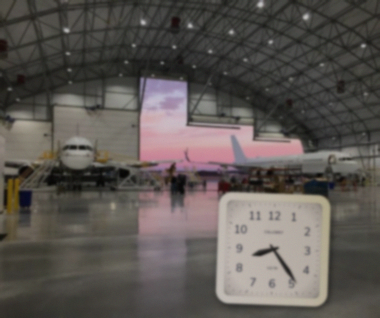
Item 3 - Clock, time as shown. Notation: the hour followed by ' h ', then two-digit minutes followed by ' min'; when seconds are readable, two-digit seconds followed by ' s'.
8 h 24 min
